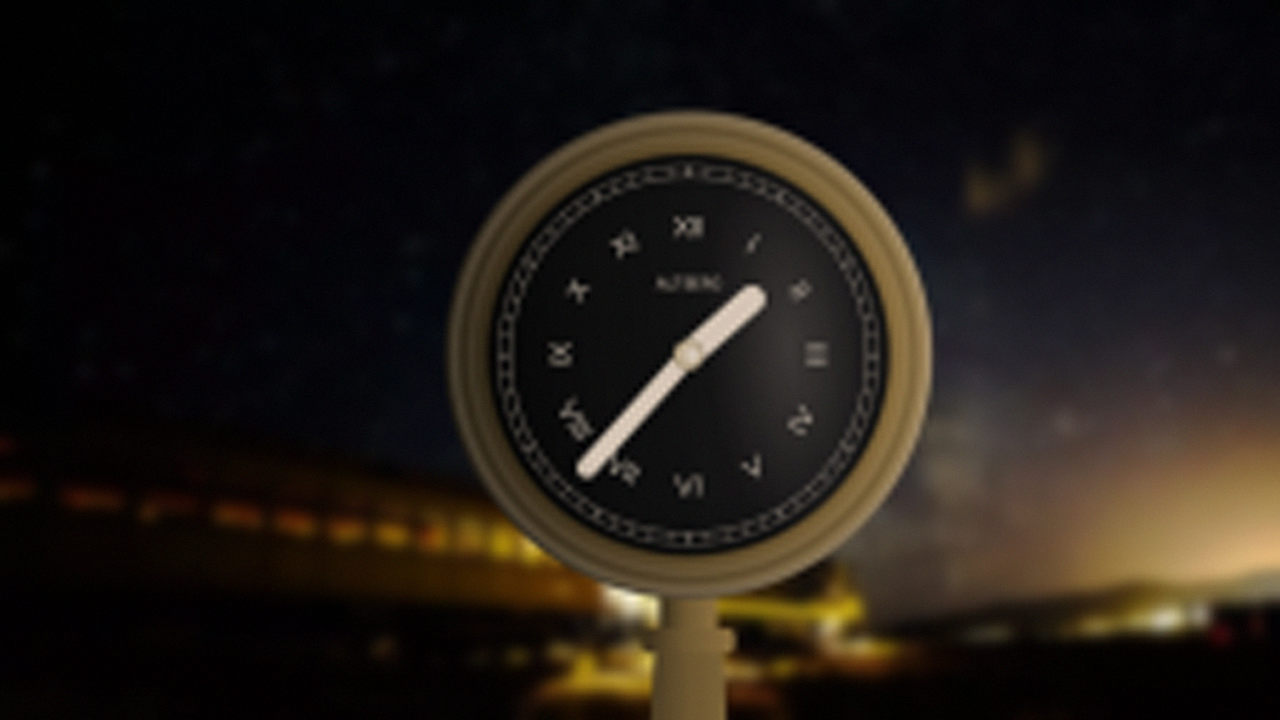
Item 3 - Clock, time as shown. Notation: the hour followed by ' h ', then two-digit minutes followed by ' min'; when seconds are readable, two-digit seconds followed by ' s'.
1 h 37 min
